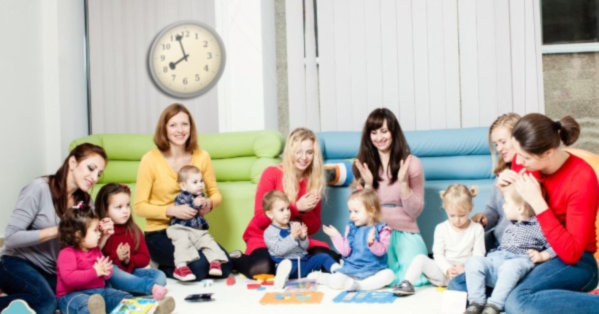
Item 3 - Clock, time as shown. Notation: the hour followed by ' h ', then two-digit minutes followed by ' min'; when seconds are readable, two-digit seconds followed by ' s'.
7 h 57 min
